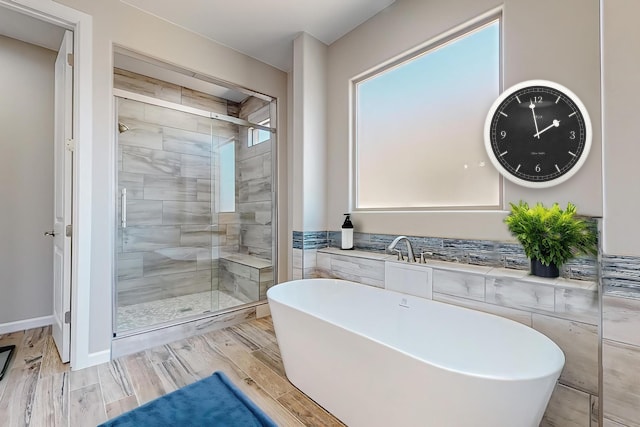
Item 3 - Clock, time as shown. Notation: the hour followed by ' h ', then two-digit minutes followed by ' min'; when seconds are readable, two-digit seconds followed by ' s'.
1 h 58 min
